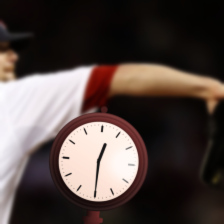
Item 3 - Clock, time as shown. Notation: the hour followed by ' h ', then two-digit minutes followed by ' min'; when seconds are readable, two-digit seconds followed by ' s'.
12 h 30 min
